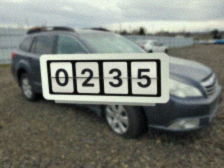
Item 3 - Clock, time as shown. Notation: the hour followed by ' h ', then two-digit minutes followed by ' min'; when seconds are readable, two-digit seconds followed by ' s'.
2 h 35 min
